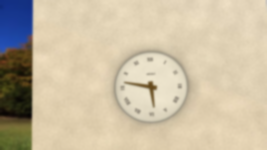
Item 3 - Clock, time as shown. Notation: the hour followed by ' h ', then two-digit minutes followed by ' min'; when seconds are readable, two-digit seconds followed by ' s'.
5 h 47 min
